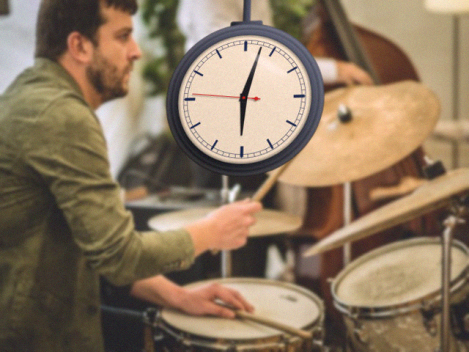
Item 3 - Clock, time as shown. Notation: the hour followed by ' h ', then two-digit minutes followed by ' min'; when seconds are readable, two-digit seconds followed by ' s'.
6 h 02 min 46 s
